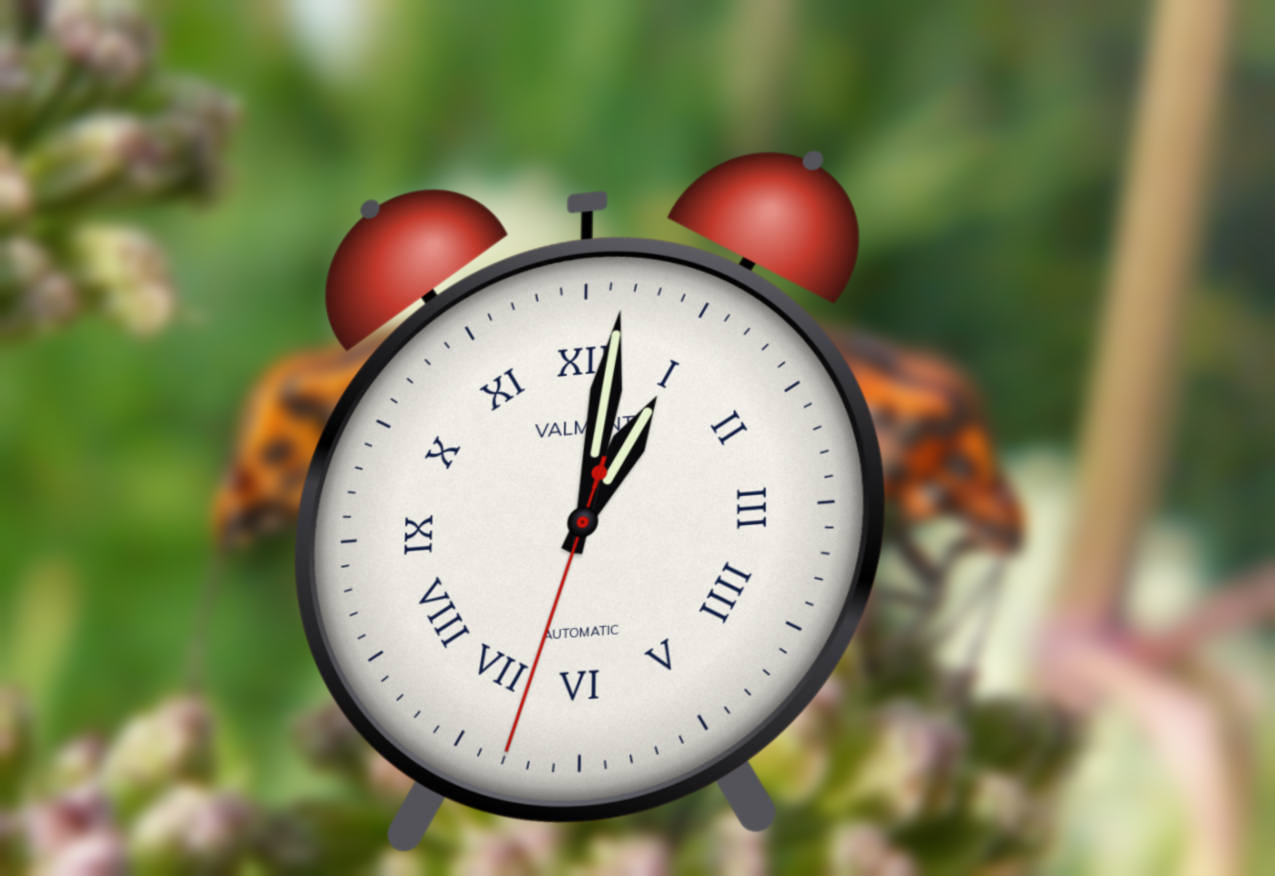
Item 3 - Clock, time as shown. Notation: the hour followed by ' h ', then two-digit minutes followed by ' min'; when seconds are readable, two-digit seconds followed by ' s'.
1 h 01 min 33 s
